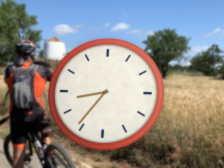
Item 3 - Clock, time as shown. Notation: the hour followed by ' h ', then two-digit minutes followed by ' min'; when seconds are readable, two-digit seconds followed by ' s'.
8 h 36 min
